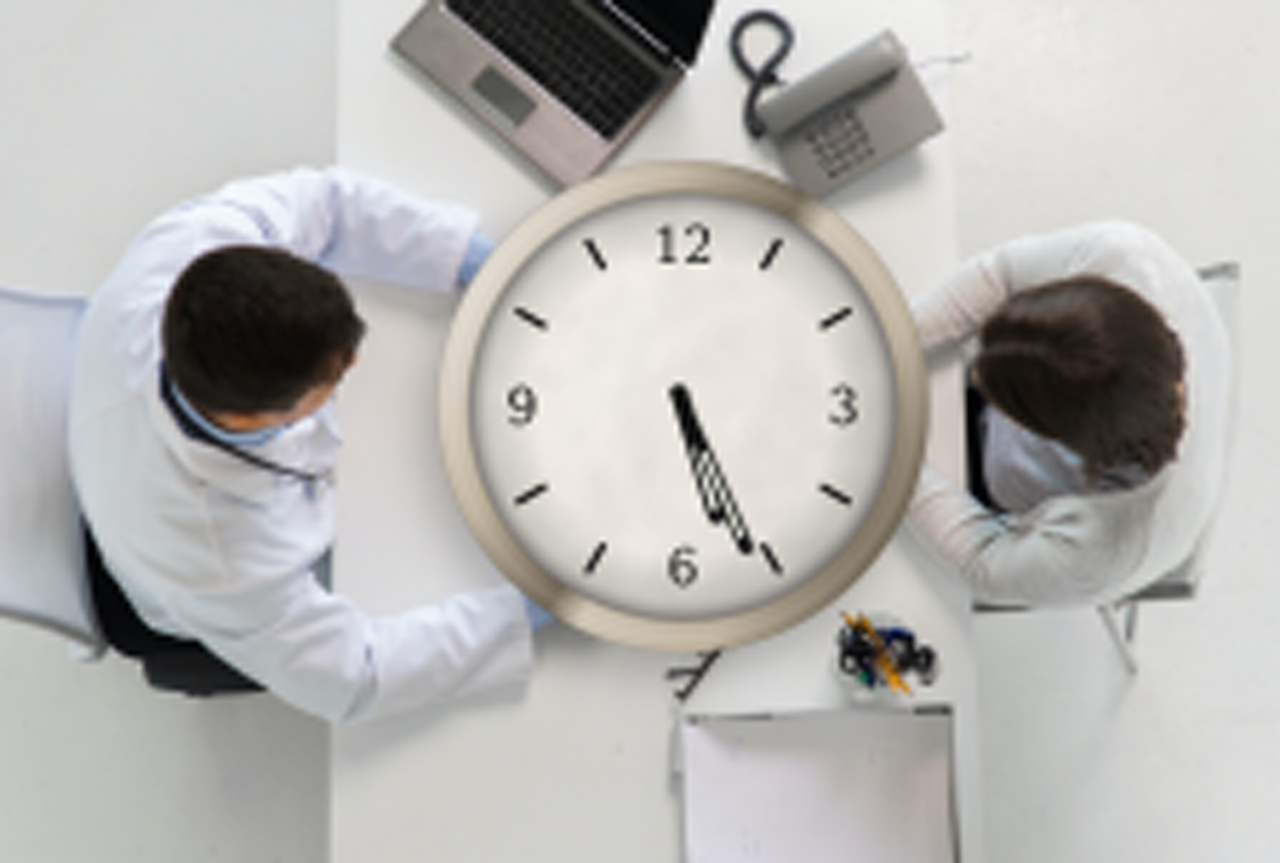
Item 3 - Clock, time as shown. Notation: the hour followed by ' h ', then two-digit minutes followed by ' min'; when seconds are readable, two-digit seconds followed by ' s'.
5 h 26 min
